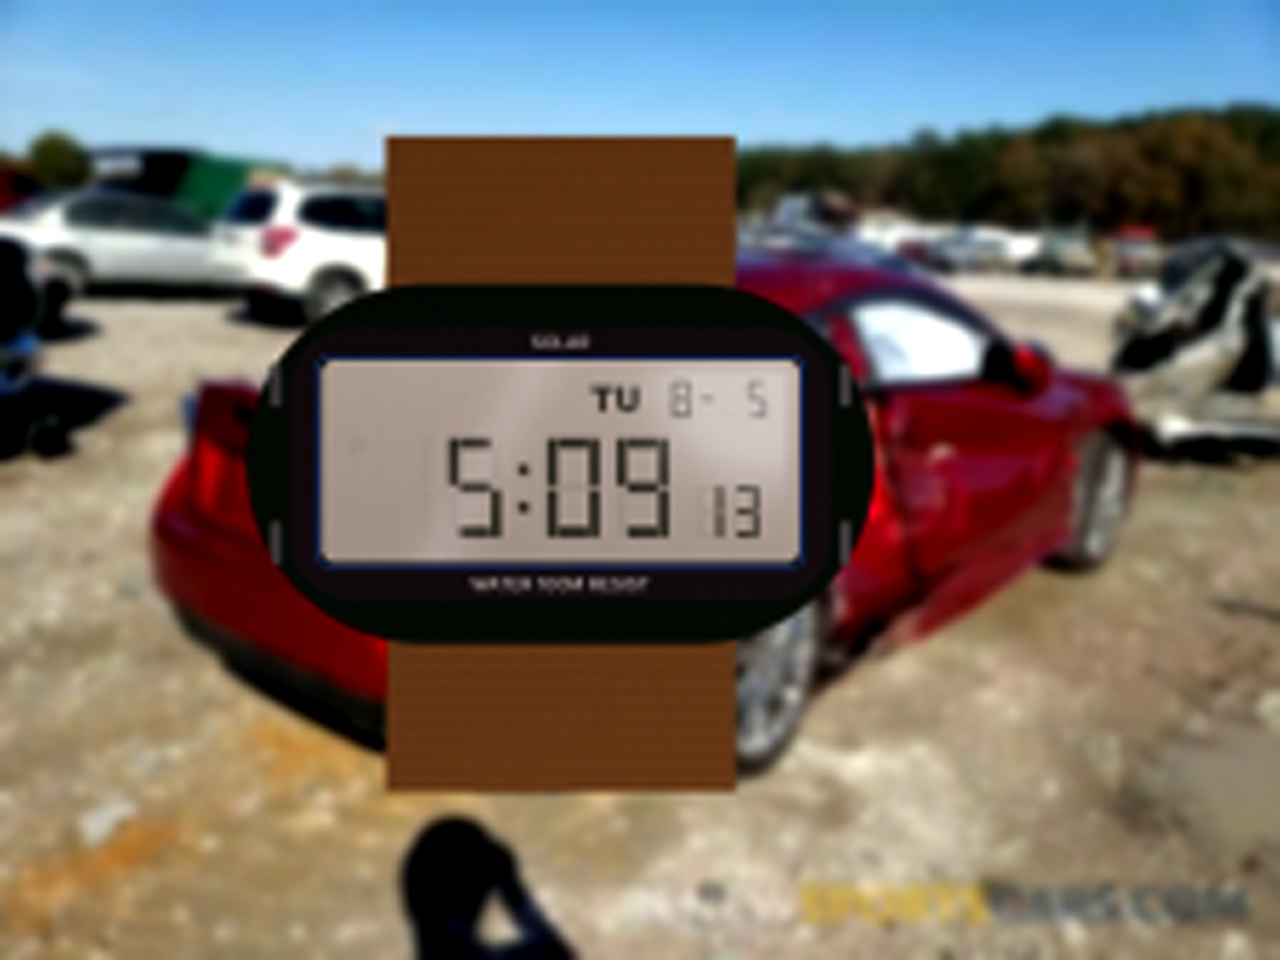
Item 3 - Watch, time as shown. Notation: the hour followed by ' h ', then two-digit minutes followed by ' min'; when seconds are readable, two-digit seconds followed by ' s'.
5 h 09 min 13 s
